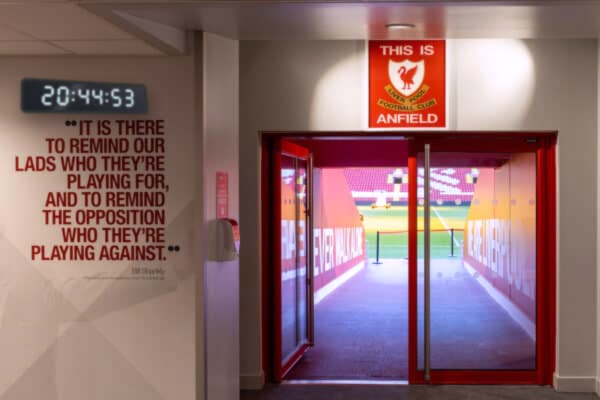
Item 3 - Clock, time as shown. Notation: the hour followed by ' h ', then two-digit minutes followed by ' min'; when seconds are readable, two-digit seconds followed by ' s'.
20 h 44 min 53 s
